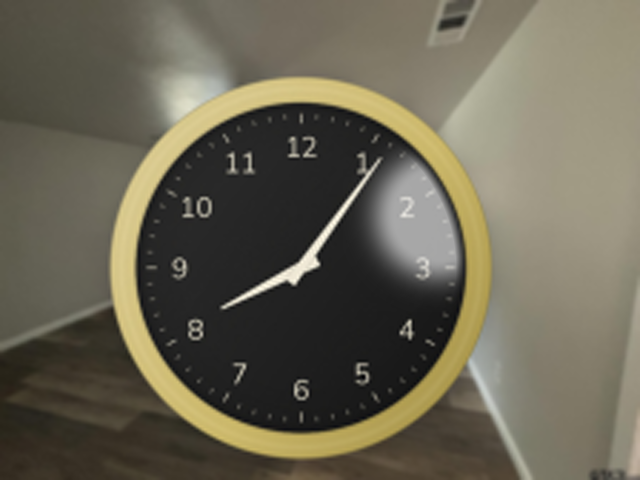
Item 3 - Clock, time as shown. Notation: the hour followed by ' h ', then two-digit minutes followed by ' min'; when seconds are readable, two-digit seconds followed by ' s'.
8 h 06 min
